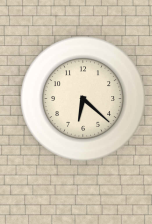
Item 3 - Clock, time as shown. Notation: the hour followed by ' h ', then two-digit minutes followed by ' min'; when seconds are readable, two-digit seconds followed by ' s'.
6 h 22 min
